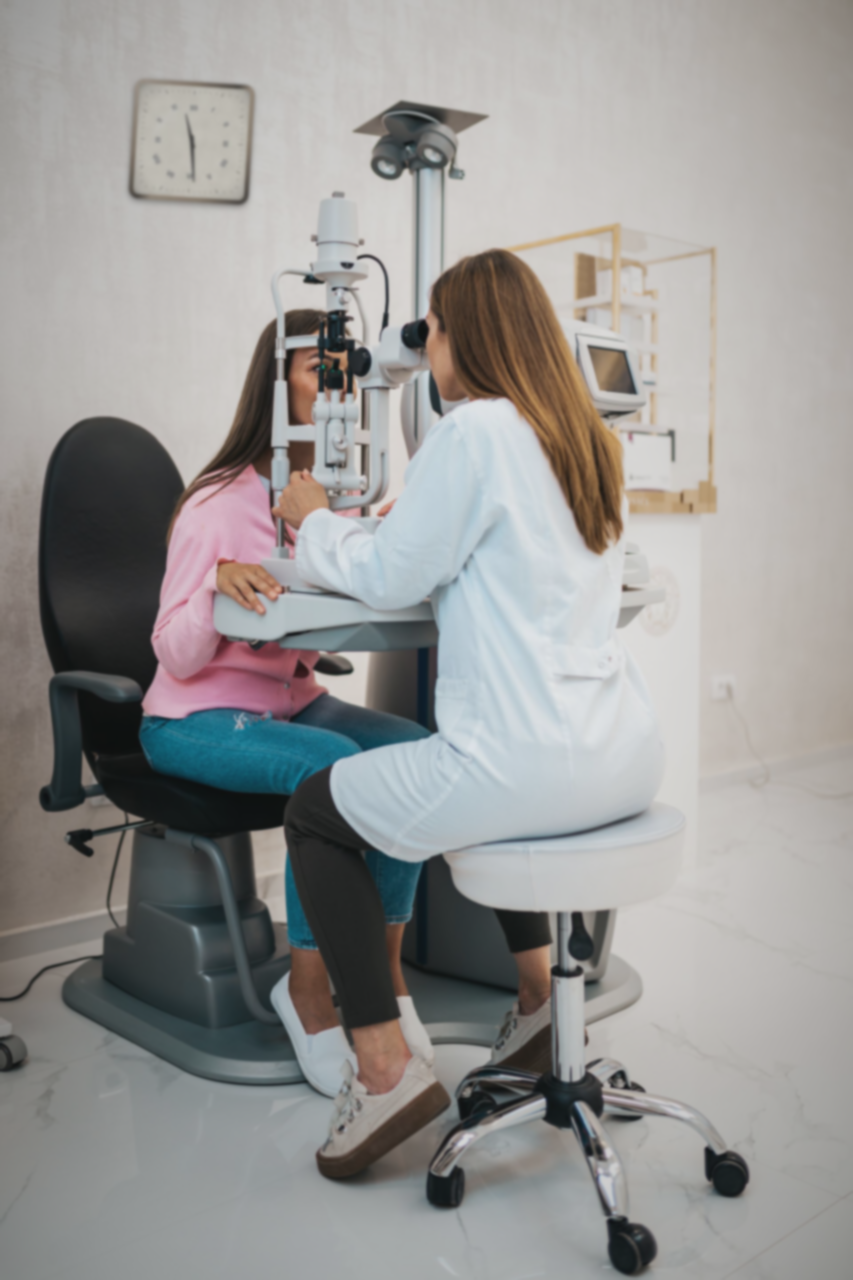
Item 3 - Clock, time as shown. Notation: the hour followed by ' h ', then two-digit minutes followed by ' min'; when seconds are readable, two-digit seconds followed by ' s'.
11 h 29 min
